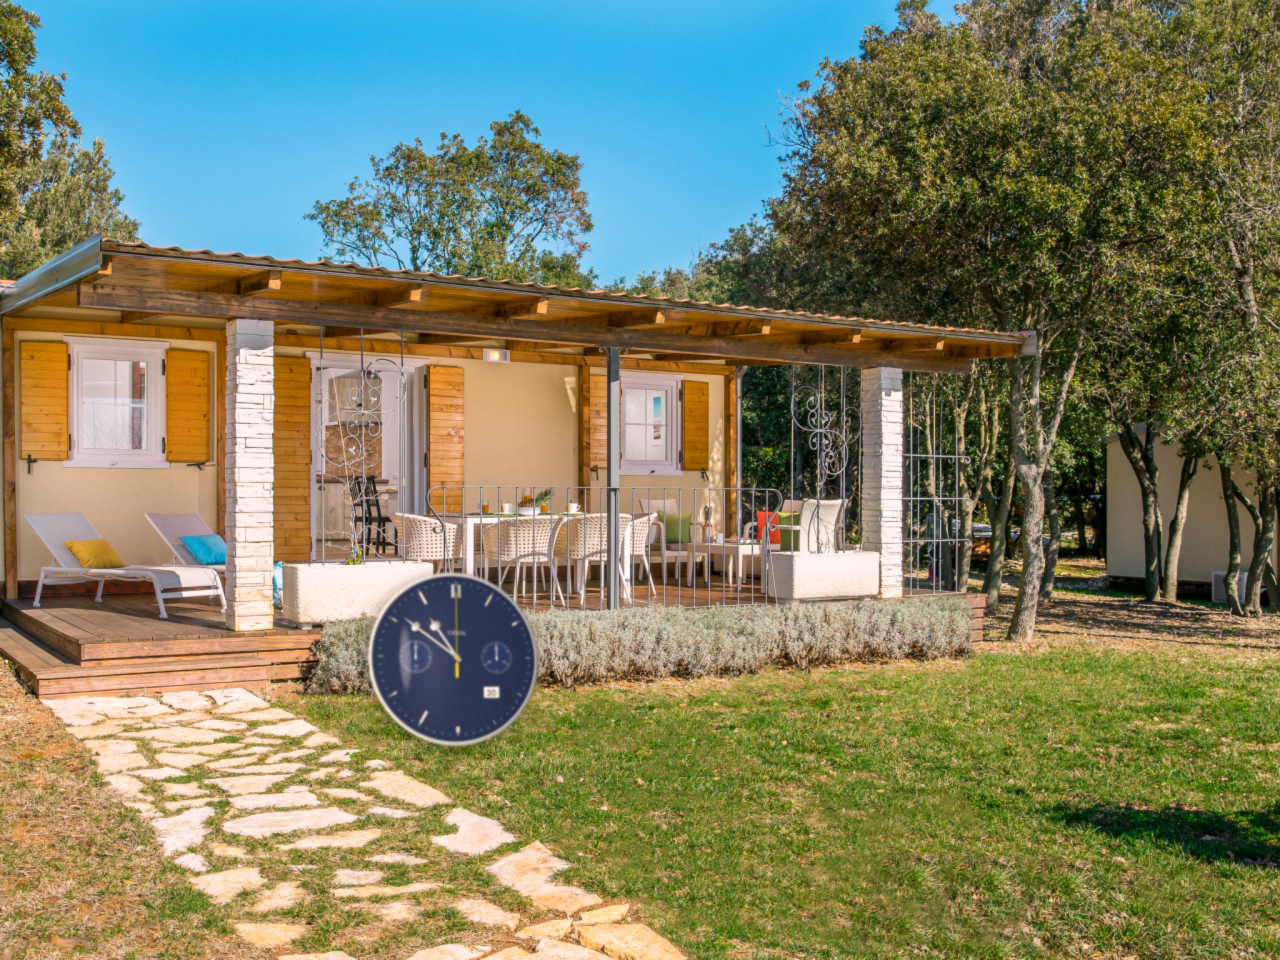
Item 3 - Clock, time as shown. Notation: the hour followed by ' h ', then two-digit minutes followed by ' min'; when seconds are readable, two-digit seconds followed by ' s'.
10 h 51 min
